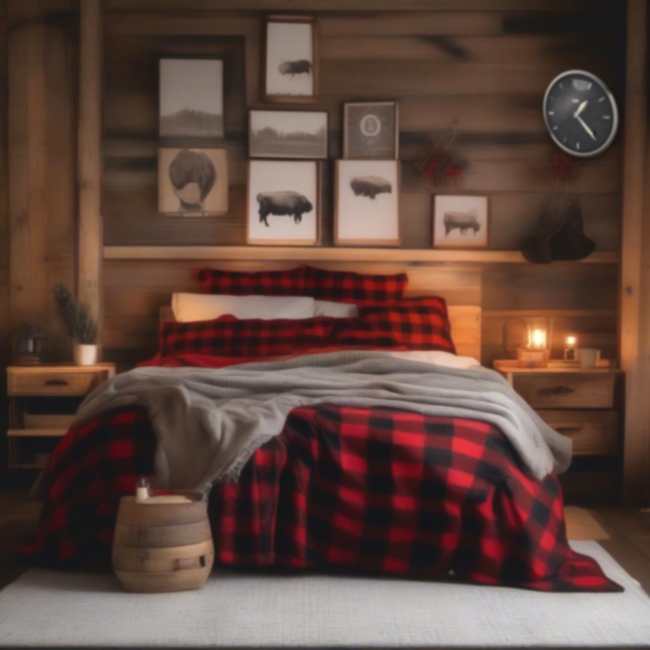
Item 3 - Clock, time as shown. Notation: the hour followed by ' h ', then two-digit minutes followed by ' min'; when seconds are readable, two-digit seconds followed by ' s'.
1 h 23 min
